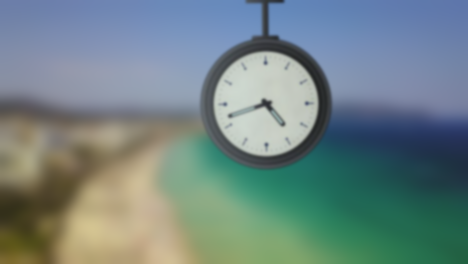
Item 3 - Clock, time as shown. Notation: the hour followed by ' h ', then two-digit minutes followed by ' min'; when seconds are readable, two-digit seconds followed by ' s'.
4 h 42 min
